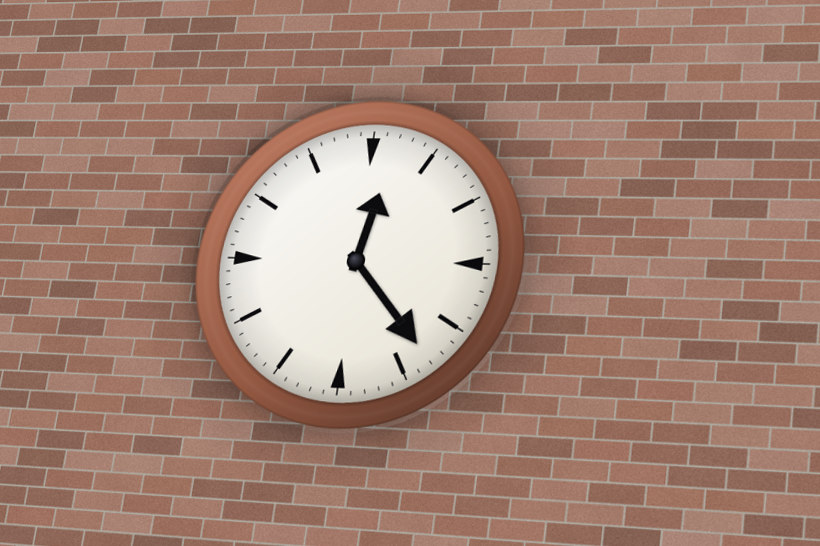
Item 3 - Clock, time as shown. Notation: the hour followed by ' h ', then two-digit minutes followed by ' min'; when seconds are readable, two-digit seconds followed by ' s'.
12 h 23 min
